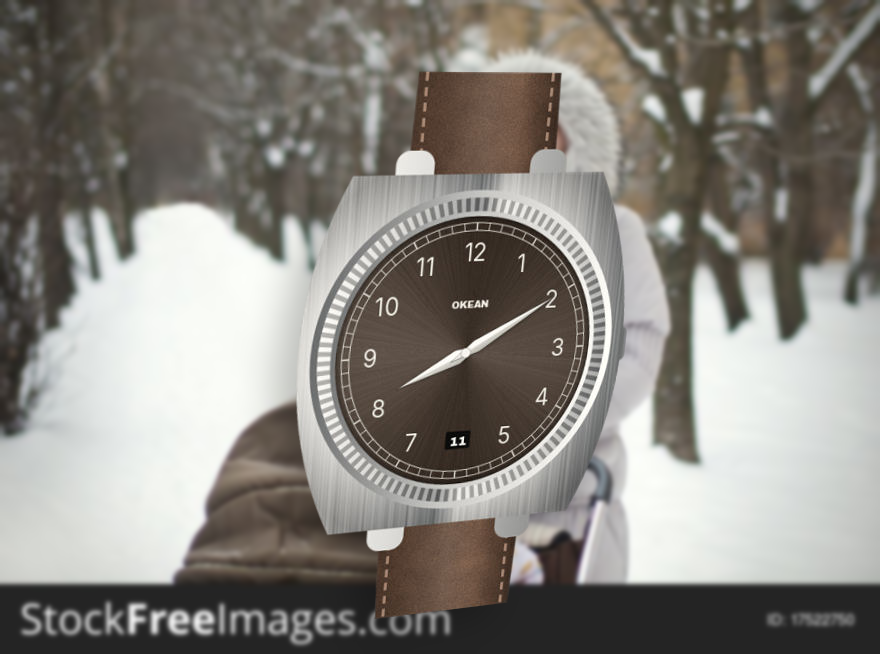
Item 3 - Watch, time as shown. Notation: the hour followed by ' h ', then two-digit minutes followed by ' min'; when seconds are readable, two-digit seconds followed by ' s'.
8 h 10 min
